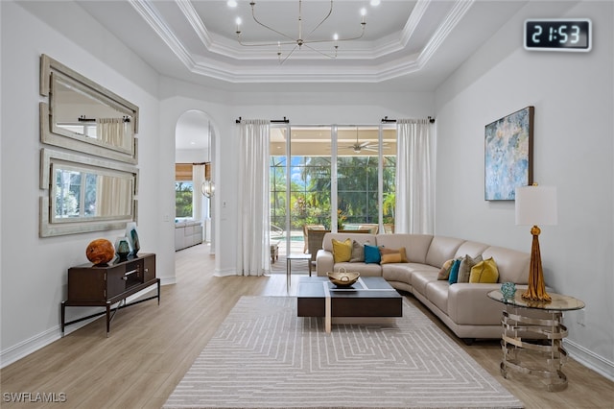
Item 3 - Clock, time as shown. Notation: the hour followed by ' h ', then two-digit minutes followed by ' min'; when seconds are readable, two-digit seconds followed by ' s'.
21 h 53 min
